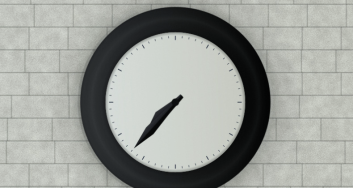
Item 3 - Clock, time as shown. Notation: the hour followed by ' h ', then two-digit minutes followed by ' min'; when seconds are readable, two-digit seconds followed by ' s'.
7 h 37 min
